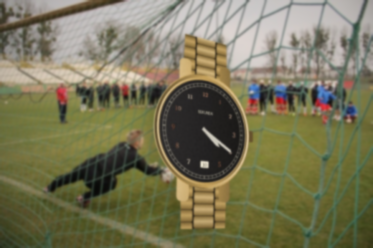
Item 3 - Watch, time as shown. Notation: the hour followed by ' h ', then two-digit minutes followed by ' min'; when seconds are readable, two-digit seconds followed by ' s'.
4 h 20 min
